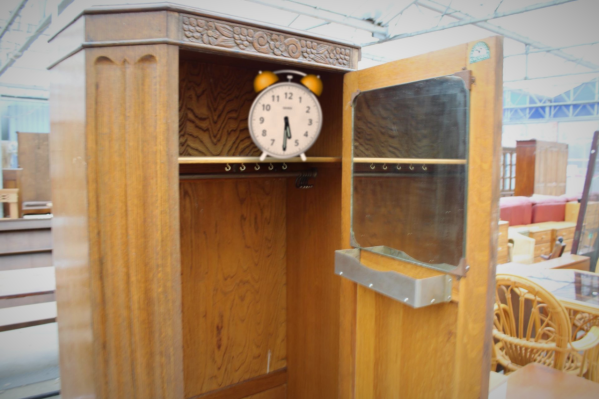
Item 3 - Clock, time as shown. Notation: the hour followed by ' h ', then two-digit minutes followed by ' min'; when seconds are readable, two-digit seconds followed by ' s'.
5 h 30 min
